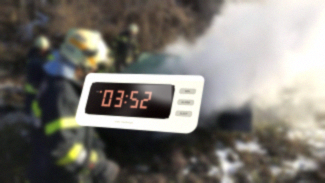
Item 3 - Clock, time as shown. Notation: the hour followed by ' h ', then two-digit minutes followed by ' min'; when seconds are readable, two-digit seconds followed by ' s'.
3 h 52 min
